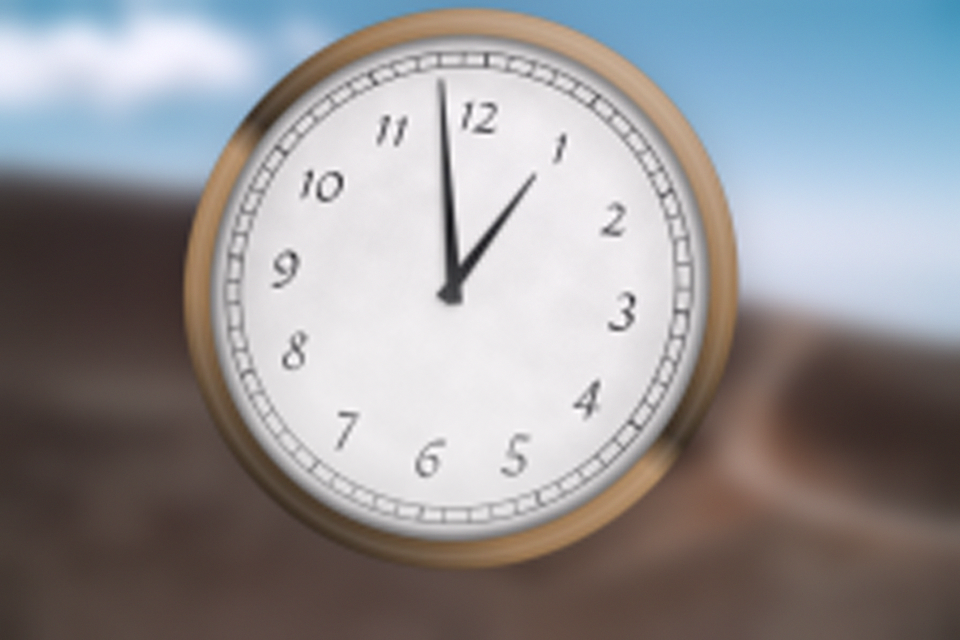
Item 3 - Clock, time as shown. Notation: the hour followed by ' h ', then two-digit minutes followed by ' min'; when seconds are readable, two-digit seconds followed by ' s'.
12 h 58 min
